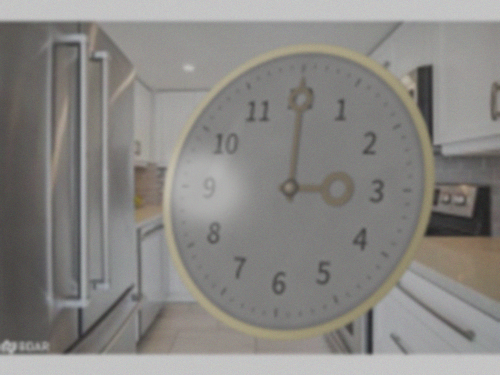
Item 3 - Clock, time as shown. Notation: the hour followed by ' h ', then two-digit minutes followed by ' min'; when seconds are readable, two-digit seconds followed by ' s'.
3 h 00 min
